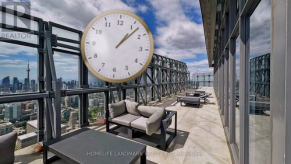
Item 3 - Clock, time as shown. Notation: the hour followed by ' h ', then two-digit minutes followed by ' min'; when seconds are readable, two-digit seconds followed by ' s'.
1 h 07 min
